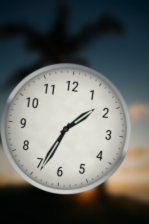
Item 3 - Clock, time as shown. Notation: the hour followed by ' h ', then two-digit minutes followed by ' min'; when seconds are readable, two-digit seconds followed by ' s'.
1 h 34 min
